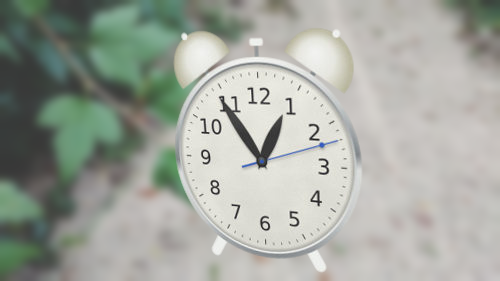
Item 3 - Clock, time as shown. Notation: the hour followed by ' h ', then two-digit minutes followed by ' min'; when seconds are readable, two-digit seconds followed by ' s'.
12 h 54 min 12 s
